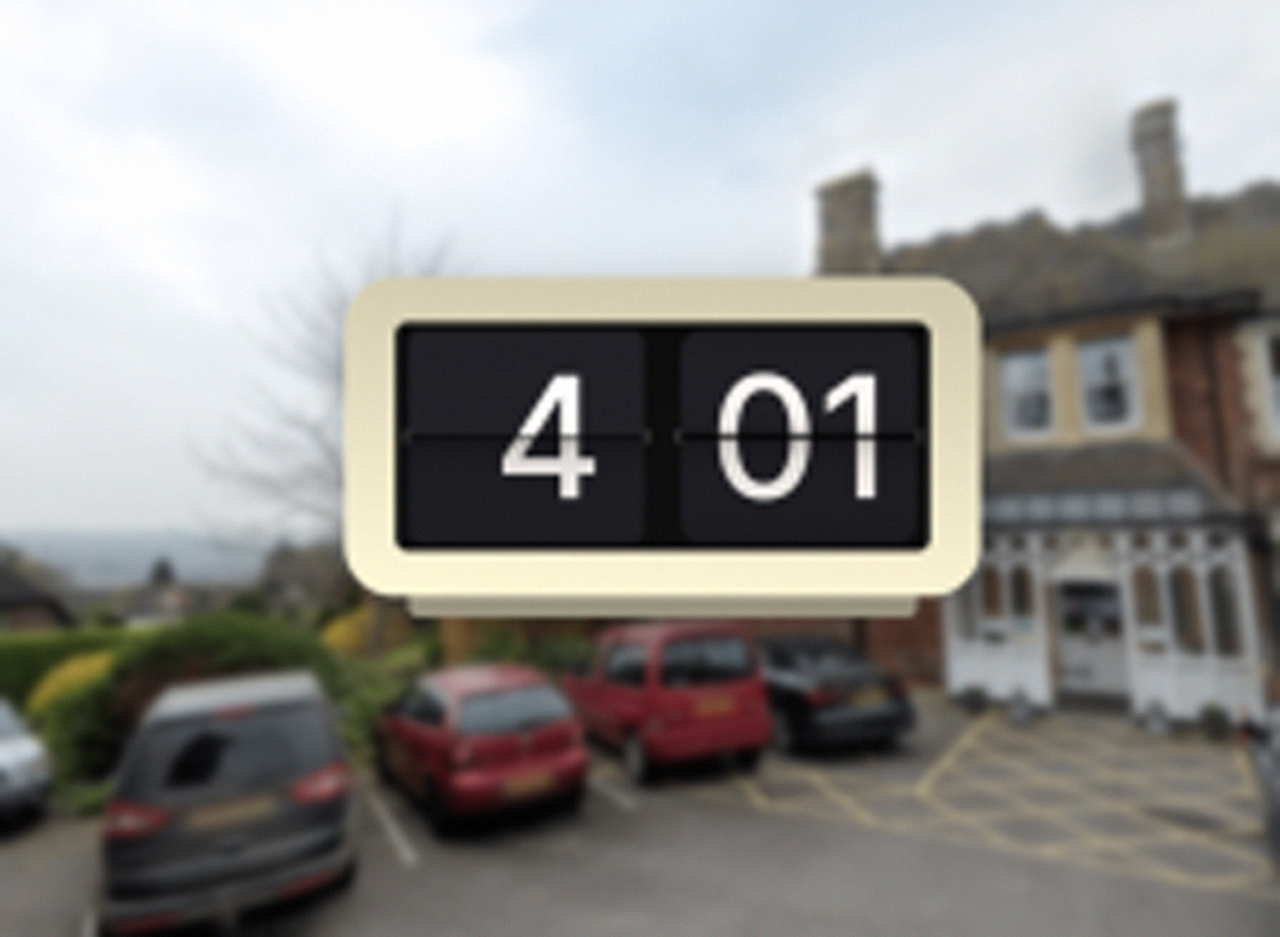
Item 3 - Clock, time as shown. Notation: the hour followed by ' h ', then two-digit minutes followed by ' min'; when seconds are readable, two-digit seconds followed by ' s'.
4 h 01 min
